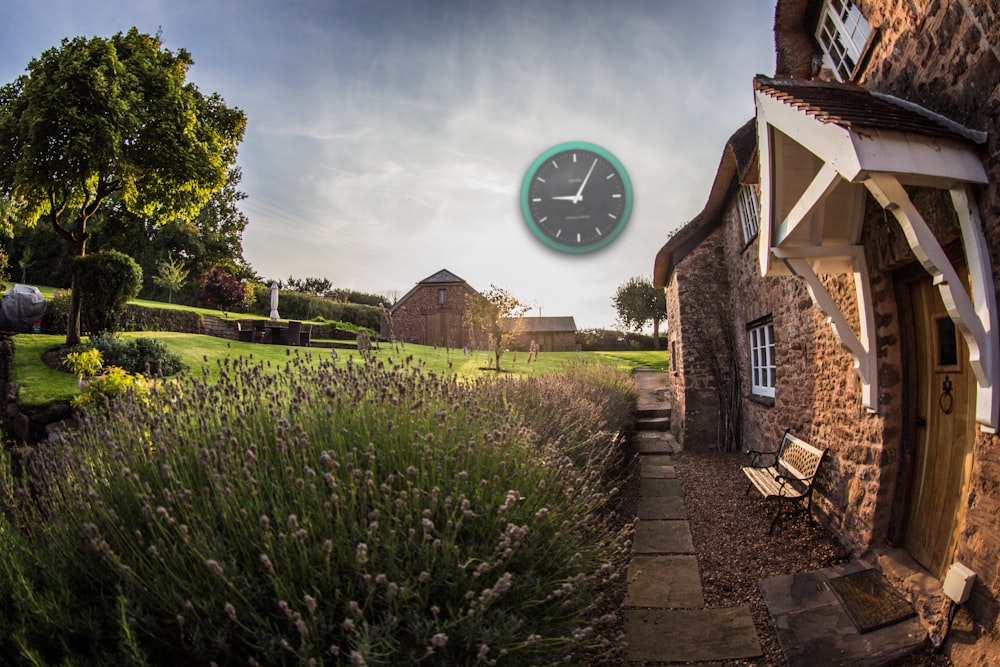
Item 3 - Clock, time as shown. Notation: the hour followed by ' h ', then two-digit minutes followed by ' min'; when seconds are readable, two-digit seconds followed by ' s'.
9 h 05 min
